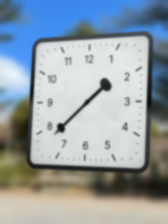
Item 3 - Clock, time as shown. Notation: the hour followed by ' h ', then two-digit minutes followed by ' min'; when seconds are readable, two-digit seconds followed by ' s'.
1 h 38 min
